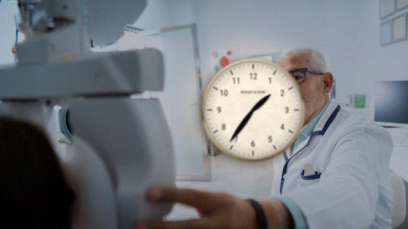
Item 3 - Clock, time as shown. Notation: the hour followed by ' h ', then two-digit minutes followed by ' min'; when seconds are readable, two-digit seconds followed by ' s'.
1 h 36 min
